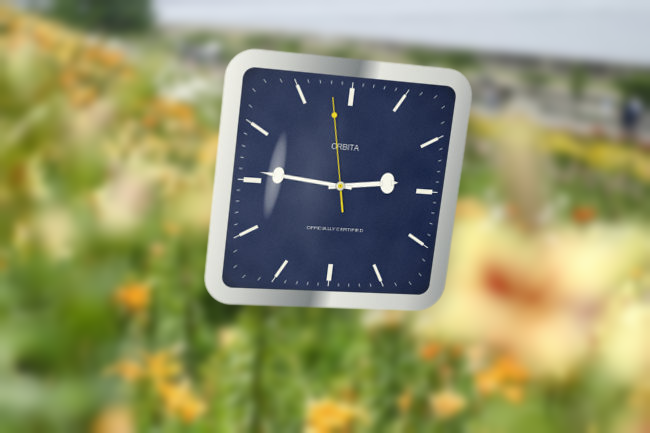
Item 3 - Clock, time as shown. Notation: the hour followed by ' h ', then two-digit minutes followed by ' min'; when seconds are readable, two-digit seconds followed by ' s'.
2 h 45 min 58 s
